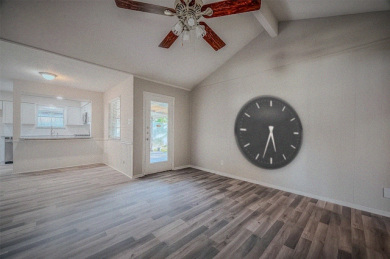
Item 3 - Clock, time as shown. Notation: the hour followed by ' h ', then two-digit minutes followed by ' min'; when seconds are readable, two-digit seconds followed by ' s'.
5 h 33 min
